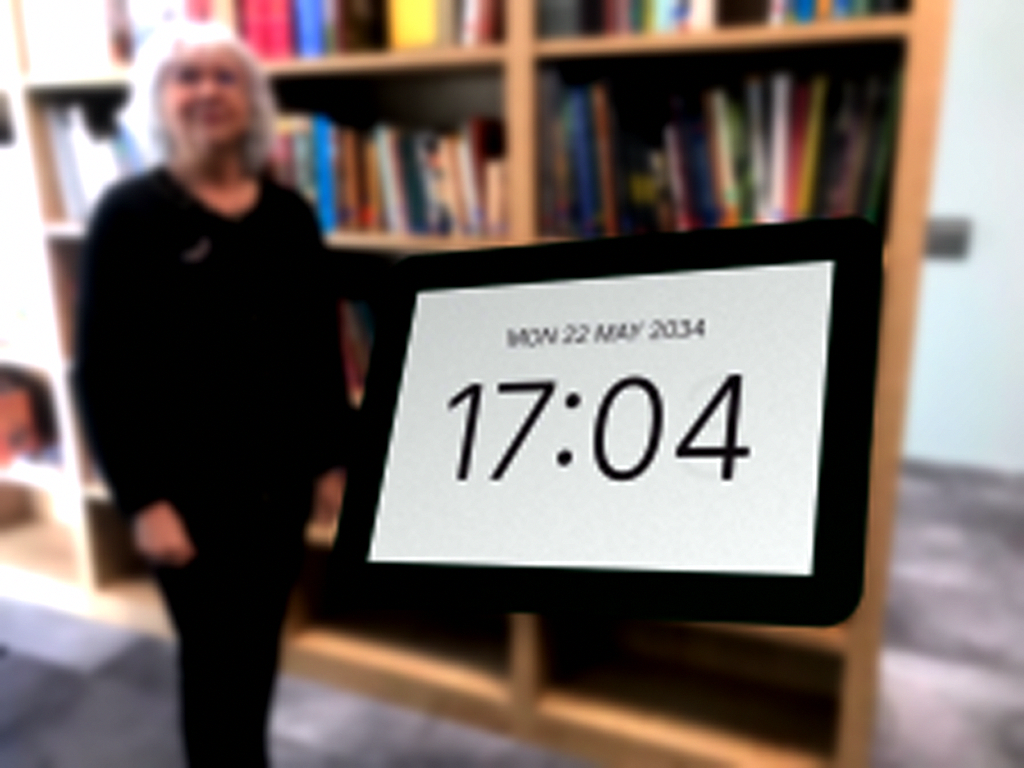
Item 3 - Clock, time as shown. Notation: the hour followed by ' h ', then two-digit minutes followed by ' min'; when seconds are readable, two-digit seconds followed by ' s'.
17 h 04 min
